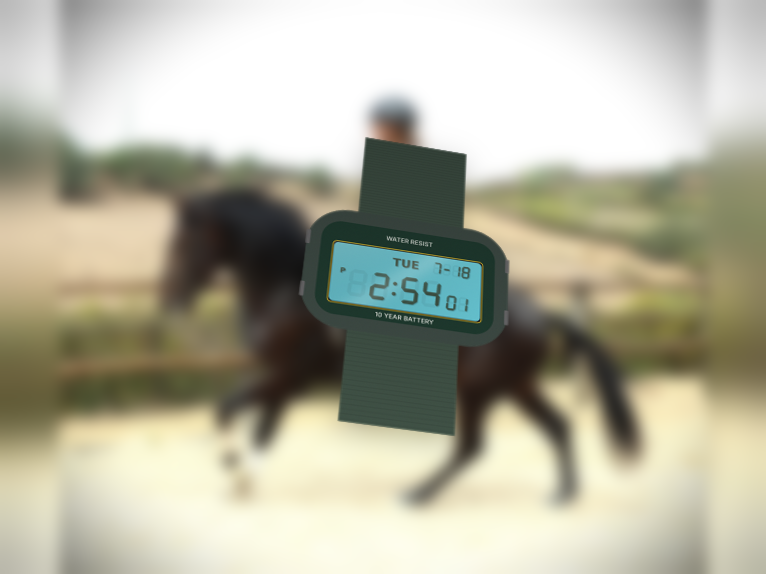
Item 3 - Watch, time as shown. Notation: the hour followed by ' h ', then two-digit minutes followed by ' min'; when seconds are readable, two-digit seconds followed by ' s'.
2 h 54 min 01 s
